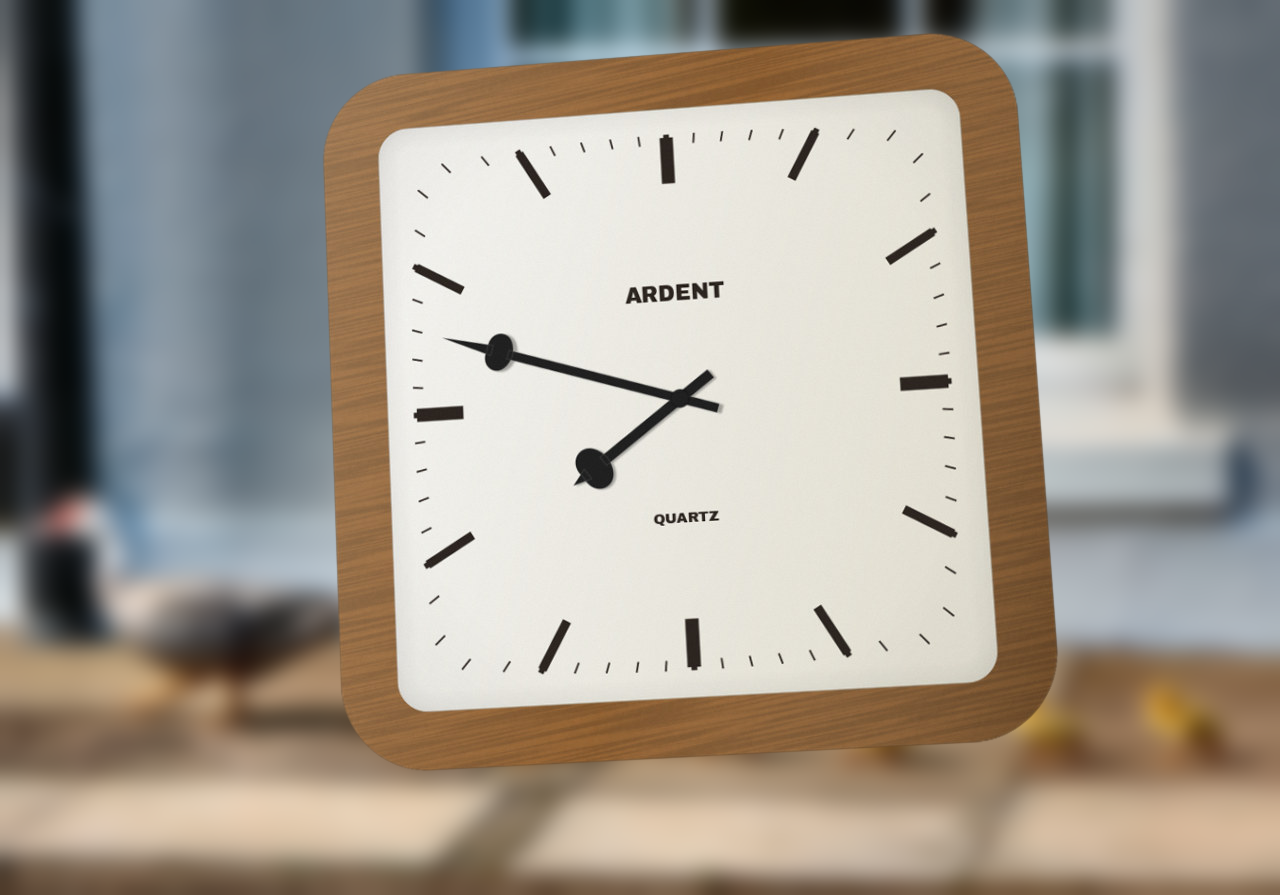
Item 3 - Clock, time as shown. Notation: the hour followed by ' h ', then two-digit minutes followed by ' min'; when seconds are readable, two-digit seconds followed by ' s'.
7 h 48 min
